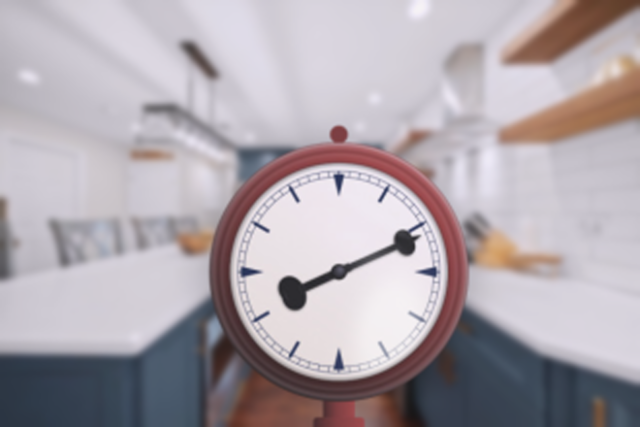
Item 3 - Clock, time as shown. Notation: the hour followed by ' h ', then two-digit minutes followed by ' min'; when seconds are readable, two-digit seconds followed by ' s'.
8 h 11 min
